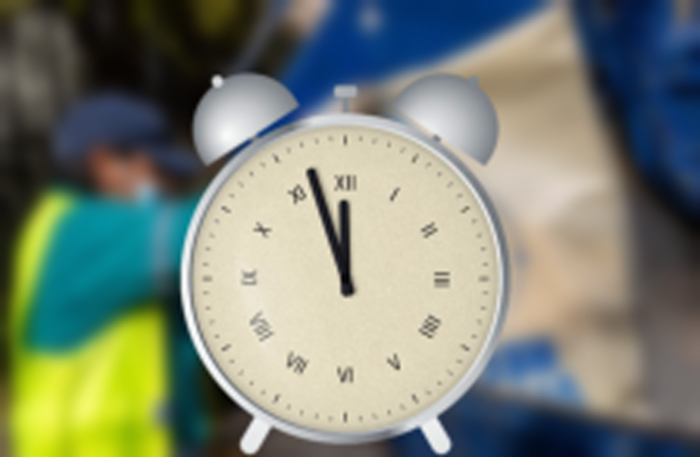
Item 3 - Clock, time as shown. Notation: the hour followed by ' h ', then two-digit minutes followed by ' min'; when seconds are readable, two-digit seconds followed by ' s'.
11 h 57 min
